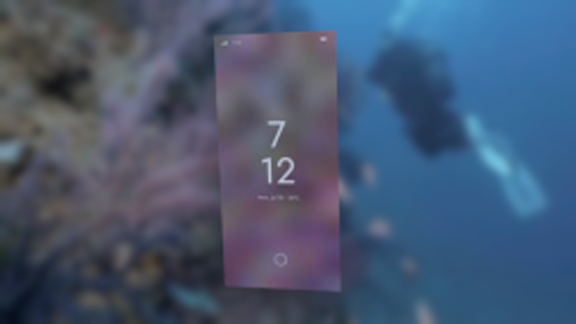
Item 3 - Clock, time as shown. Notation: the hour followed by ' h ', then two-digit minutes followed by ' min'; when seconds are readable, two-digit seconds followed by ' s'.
7 h 12 min
